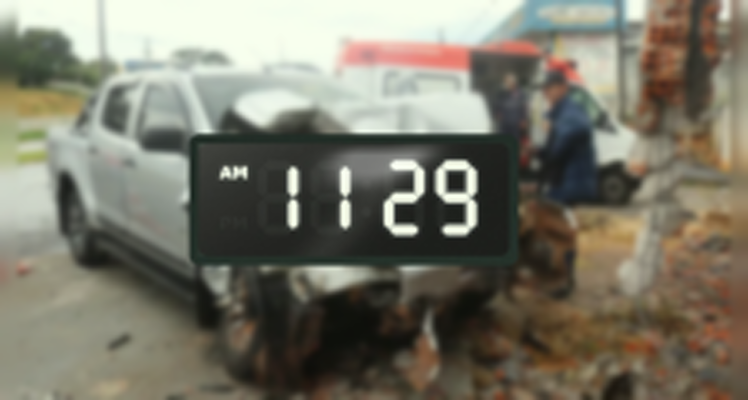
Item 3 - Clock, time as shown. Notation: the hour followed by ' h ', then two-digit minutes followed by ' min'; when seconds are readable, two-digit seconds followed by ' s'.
11 h 29 min
